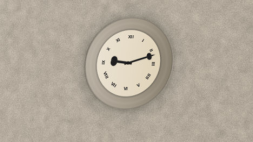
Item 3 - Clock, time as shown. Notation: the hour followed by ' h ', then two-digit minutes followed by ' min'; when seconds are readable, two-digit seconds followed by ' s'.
9 h 12 min
